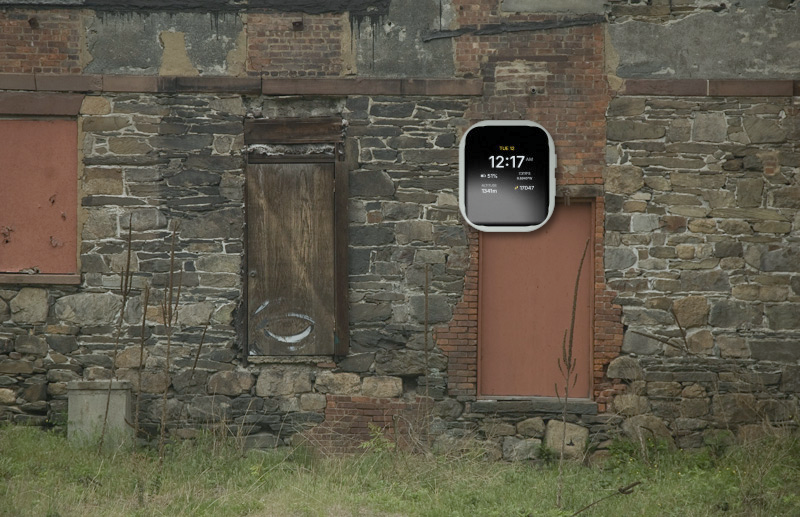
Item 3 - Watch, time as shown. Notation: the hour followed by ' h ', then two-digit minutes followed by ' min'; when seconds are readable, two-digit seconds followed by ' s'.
12 h 17 min
